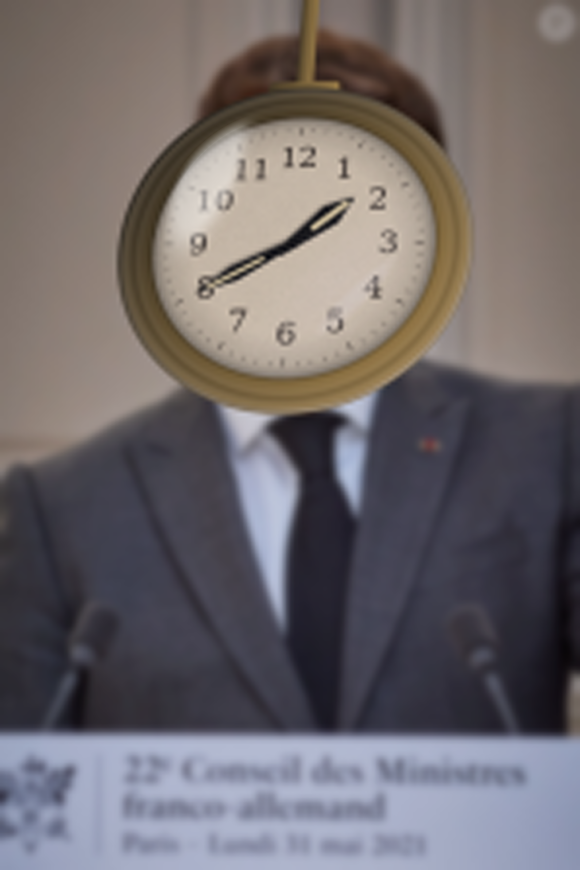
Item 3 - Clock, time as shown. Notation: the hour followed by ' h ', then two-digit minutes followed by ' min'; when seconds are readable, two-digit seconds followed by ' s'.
1 h 40 min
